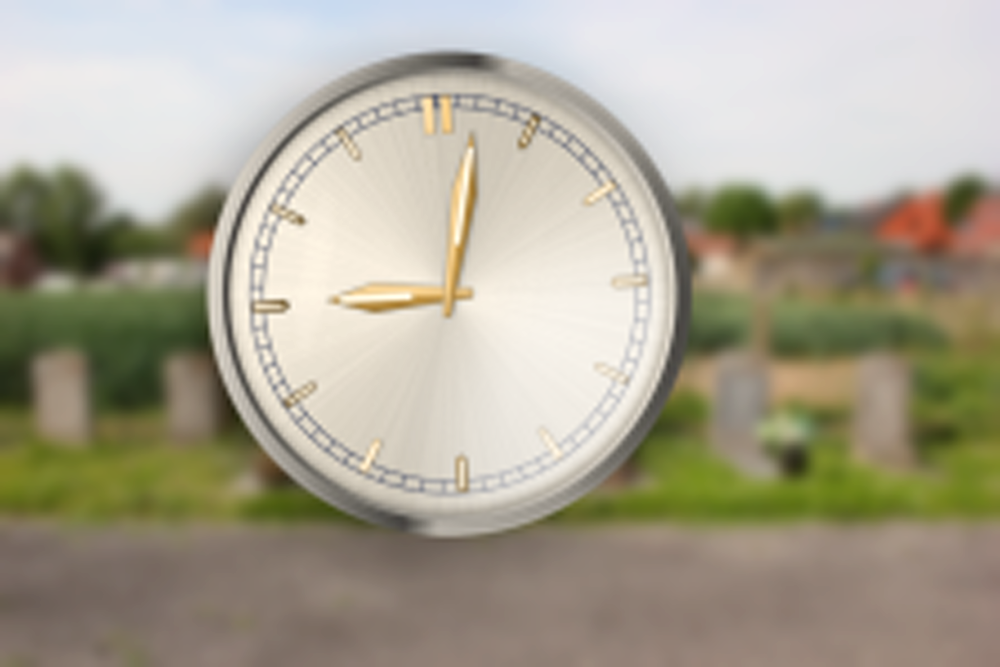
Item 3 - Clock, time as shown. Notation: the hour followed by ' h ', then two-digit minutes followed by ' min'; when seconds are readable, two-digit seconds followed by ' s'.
9 h 02 min
